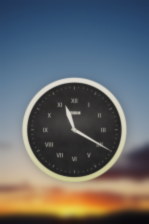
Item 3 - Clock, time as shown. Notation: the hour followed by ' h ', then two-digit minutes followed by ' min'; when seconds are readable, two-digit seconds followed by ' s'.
11 h 20 min
